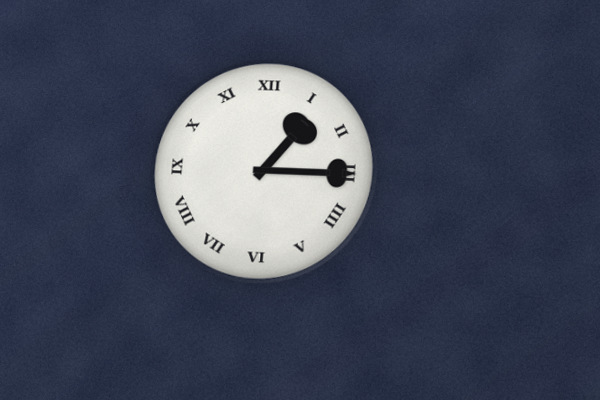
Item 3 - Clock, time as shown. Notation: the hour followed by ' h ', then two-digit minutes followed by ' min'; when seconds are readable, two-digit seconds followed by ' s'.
1 h 15 min
